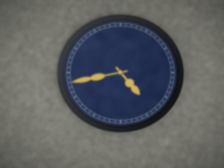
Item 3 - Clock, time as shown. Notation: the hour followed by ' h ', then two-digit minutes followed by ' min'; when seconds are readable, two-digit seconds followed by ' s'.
4 h 43 min
